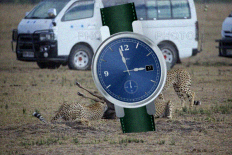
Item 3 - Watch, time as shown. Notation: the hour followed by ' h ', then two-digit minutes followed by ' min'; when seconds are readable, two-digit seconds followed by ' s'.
2 h 58 min
